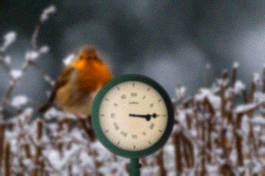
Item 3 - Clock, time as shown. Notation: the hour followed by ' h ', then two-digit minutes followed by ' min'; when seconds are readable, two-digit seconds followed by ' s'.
3 h 15 min
